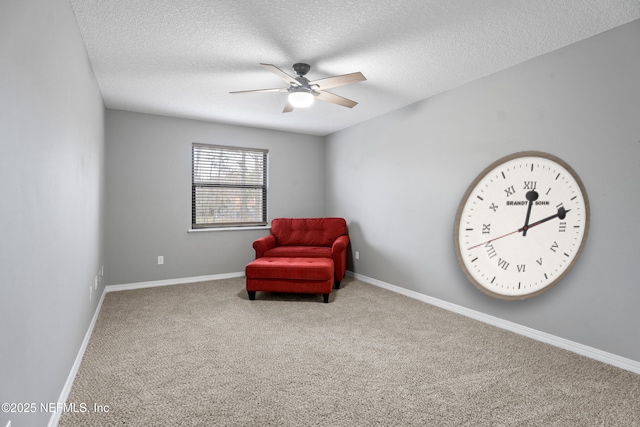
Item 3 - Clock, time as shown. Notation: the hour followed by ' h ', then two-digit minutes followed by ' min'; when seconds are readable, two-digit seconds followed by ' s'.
12 h 11 min 42 s
